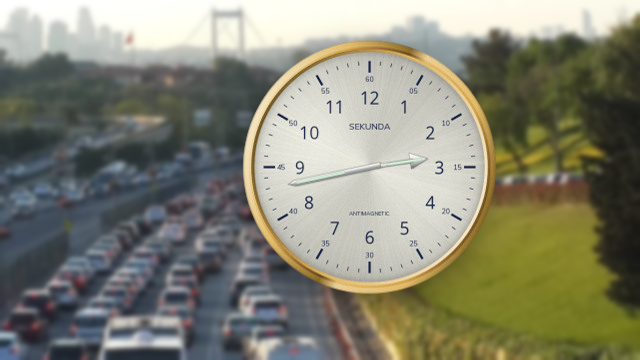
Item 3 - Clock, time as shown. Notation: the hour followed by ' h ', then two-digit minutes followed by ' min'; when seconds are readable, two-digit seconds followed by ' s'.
2 h 43 min
